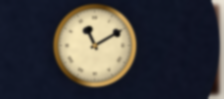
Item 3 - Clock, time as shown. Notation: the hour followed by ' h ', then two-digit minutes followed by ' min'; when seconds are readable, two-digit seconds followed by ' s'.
11 h 10 min
